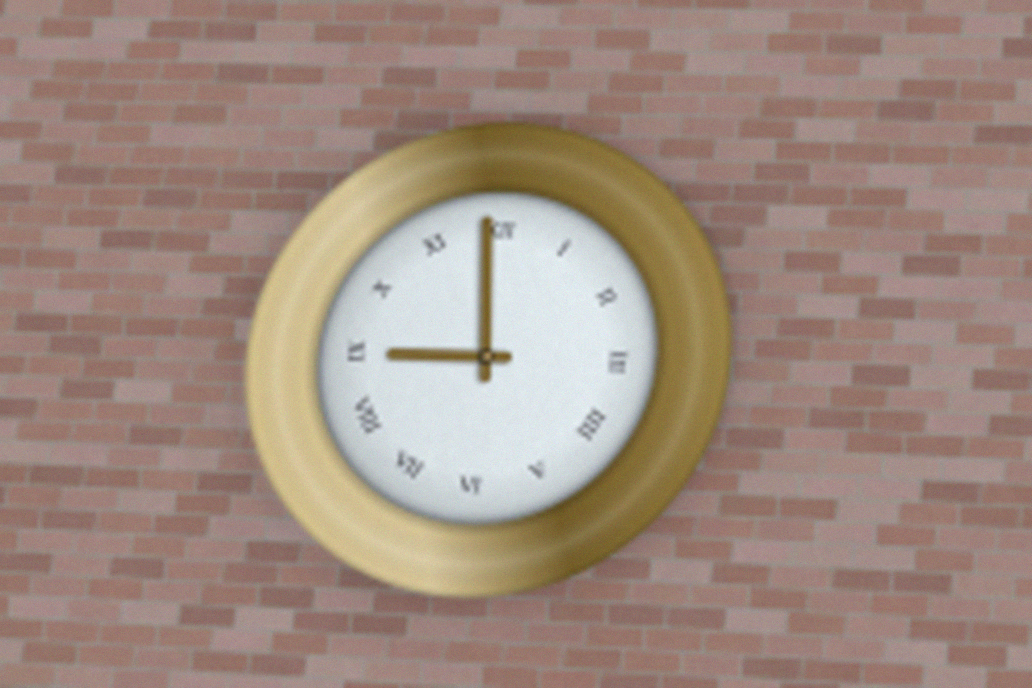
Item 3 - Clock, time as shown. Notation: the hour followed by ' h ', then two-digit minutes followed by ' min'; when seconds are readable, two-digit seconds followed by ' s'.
8 h 59 min
